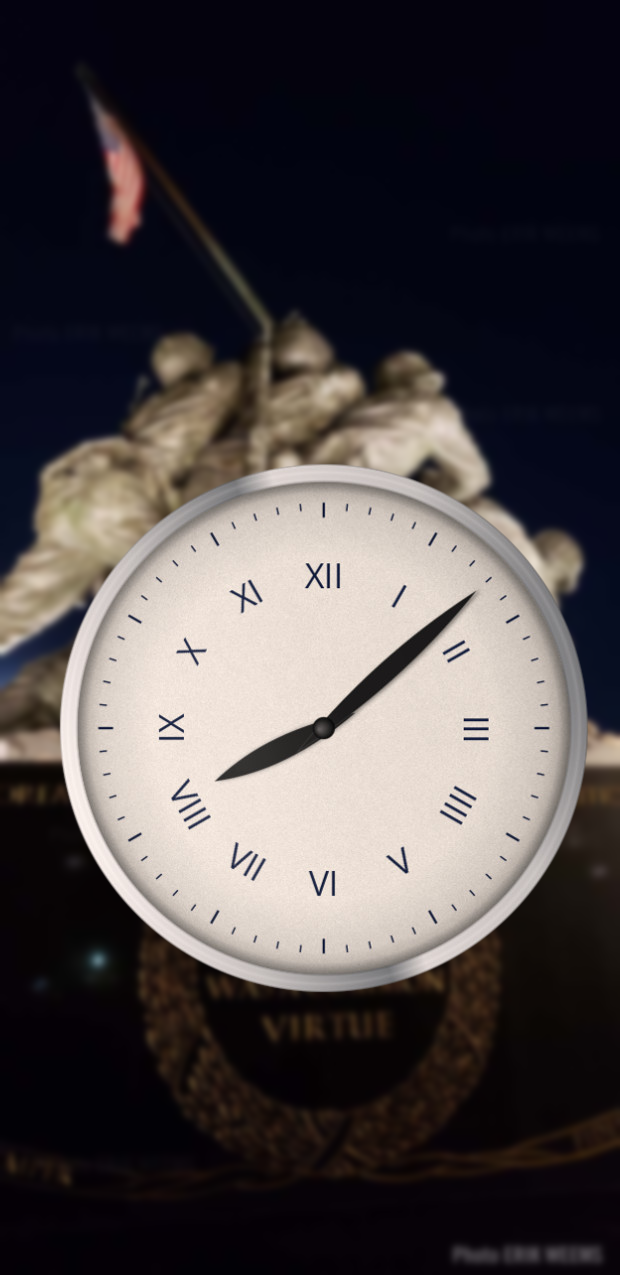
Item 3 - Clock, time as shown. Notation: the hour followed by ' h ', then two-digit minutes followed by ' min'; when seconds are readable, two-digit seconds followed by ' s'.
8 h 08 min
